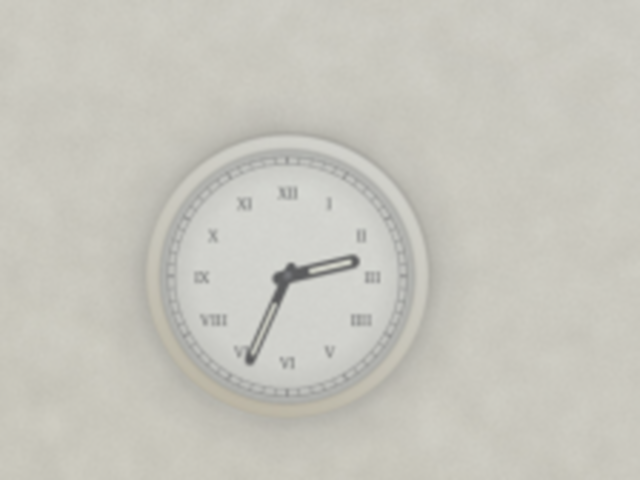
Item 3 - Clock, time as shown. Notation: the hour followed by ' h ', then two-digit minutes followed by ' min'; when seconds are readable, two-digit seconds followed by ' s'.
2 h 34 min
